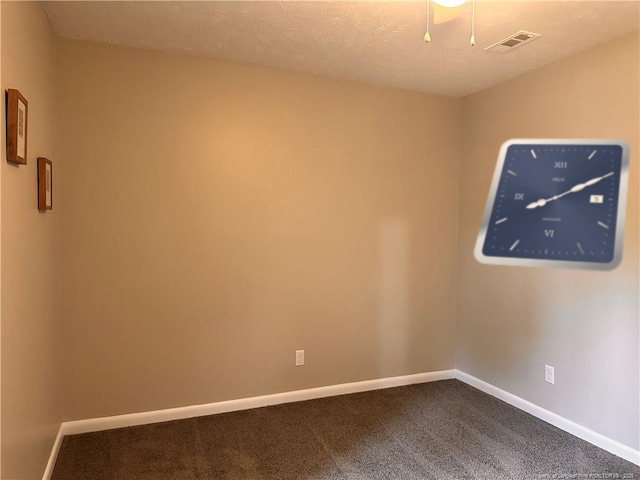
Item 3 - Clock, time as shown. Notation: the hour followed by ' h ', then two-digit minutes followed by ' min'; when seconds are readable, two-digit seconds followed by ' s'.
8 h 10 min
